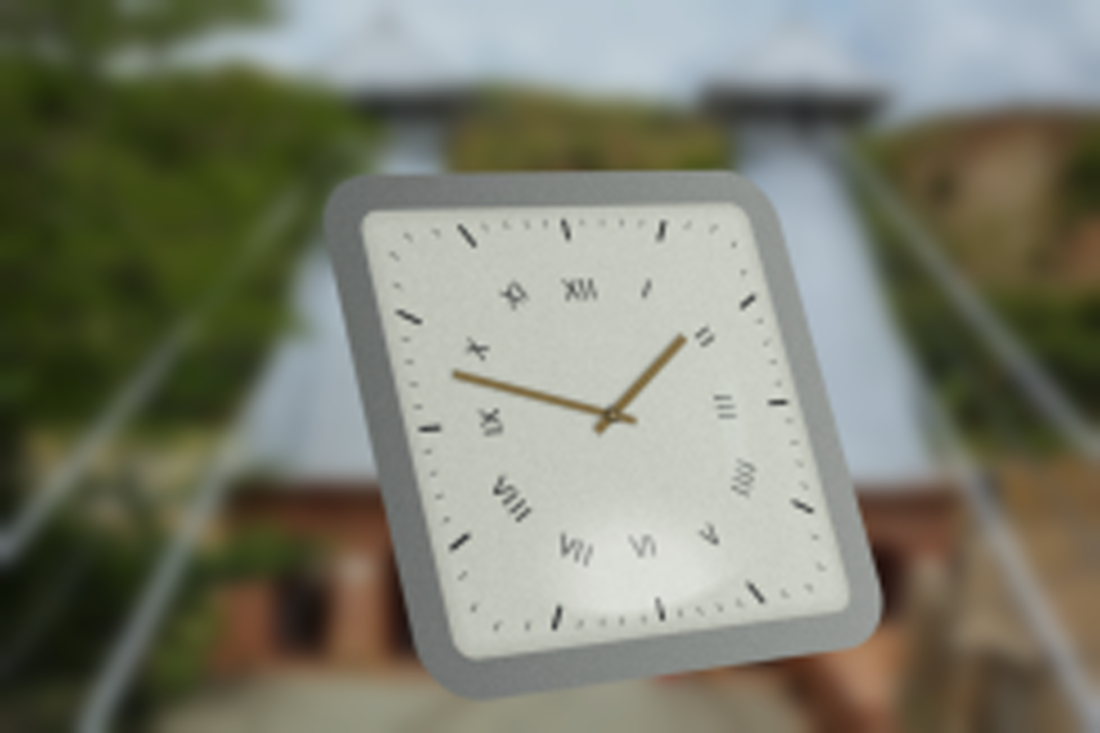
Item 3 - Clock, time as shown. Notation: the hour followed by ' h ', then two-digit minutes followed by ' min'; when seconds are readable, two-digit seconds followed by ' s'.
1 h 48 min
